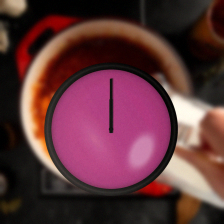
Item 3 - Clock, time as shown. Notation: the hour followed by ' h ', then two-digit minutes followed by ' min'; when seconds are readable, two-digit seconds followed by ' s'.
12 h 00 min
